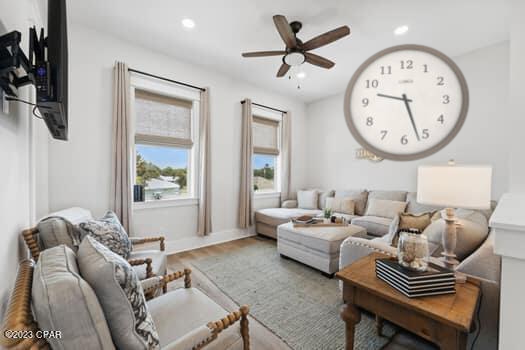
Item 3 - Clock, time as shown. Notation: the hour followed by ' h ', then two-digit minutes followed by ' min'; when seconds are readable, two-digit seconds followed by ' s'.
9 h 27 min
